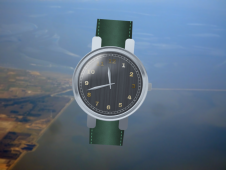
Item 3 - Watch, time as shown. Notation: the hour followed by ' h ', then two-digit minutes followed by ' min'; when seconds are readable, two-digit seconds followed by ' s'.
11 h 42 min
